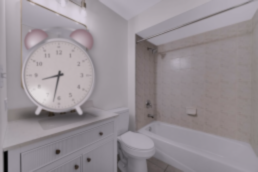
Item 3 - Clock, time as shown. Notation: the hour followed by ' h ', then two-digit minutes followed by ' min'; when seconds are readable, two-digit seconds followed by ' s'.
8 h 32 min
